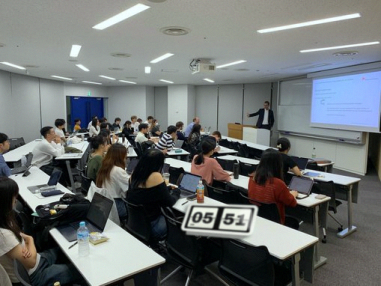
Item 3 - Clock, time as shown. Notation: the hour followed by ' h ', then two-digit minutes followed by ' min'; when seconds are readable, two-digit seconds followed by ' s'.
5 h 51 min
